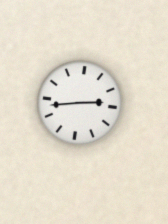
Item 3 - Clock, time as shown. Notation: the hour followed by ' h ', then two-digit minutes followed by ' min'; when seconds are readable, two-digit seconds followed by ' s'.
2 h 43 min
